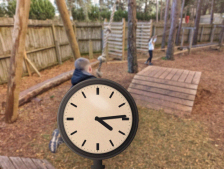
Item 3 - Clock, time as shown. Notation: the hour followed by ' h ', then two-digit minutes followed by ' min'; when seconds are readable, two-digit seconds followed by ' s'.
4 h 14 min
